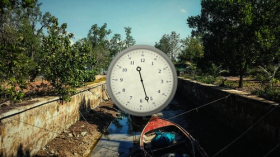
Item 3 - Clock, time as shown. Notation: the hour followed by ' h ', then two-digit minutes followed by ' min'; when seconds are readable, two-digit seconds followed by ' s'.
11 h 27 min
